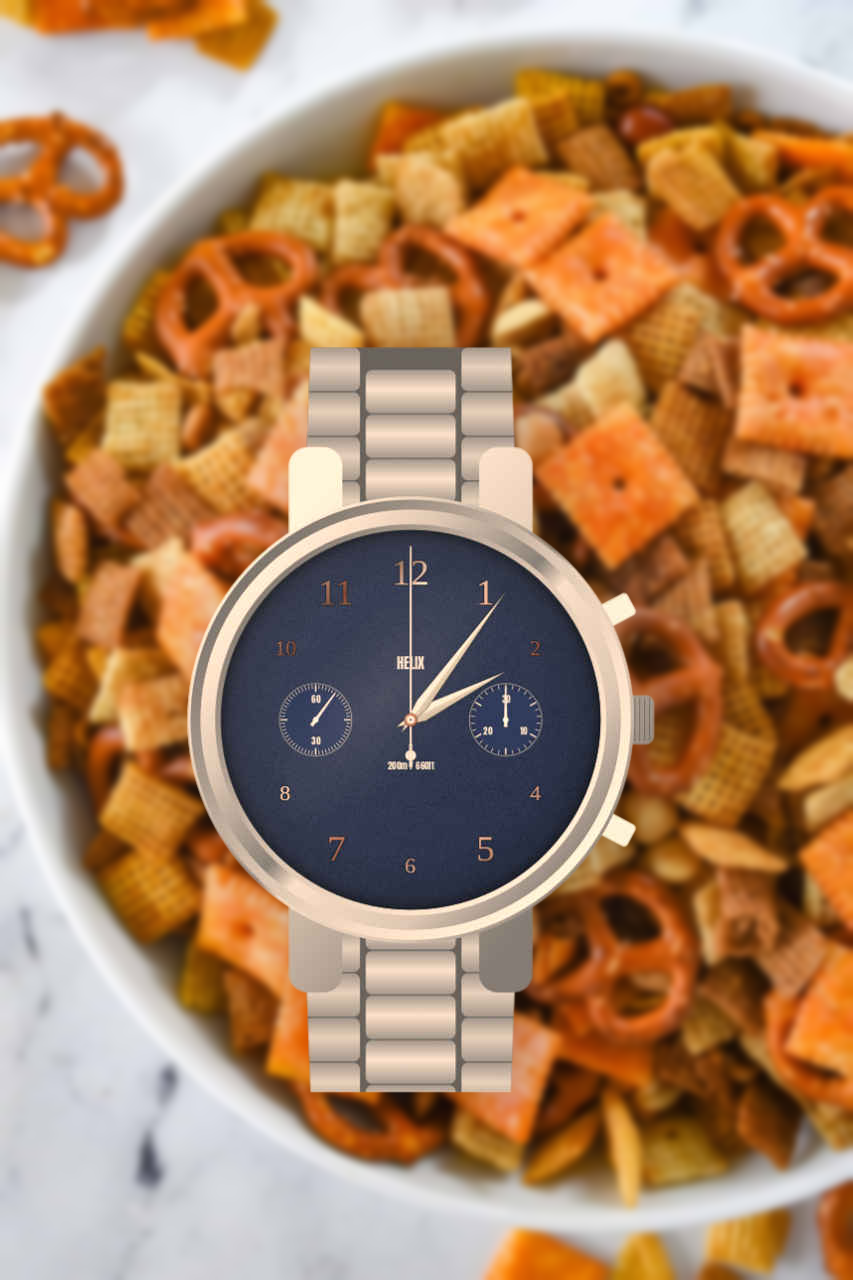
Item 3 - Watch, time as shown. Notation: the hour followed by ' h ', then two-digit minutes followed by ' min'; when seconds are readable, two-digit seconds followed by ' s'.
2 h 06 min 06 s
